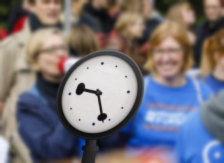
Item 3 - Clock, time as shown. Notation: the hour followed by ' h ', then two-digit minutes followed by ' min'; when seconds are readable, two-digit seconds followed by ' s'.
9 h 27 min
